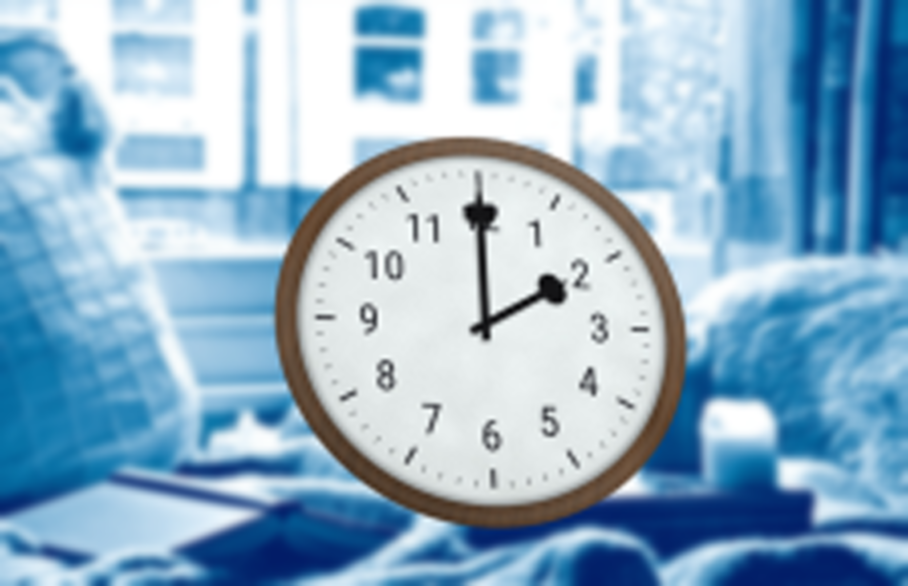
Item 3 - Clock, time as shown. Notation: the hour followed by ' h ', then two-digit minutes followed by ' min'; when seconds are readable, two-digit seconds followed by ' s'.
2 h 00 min
